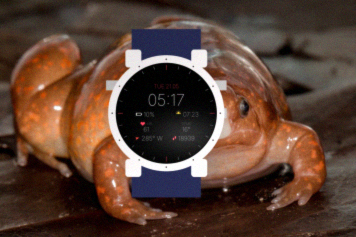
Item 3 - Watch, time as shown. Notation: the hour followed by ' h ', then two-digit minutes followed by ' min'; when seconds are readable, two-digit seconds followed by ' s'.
5 h 17 min
